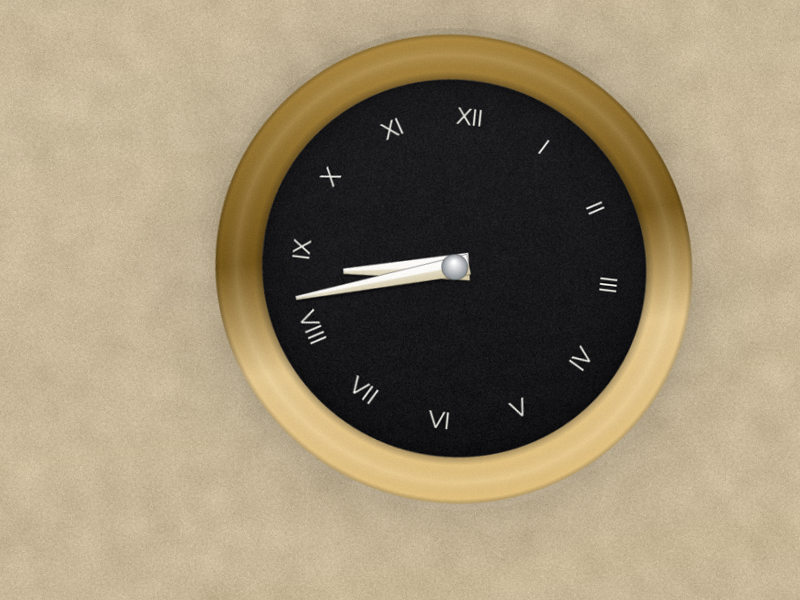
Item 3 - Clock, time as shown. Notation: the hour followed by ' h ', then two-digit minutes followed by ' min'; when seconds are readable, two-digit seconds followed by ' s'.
8 h 42 min
